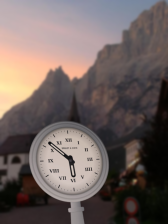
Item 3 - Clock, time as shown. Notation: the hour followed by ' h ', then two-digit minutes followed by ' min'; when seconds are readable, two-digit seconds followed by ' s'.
5 h 52 min
